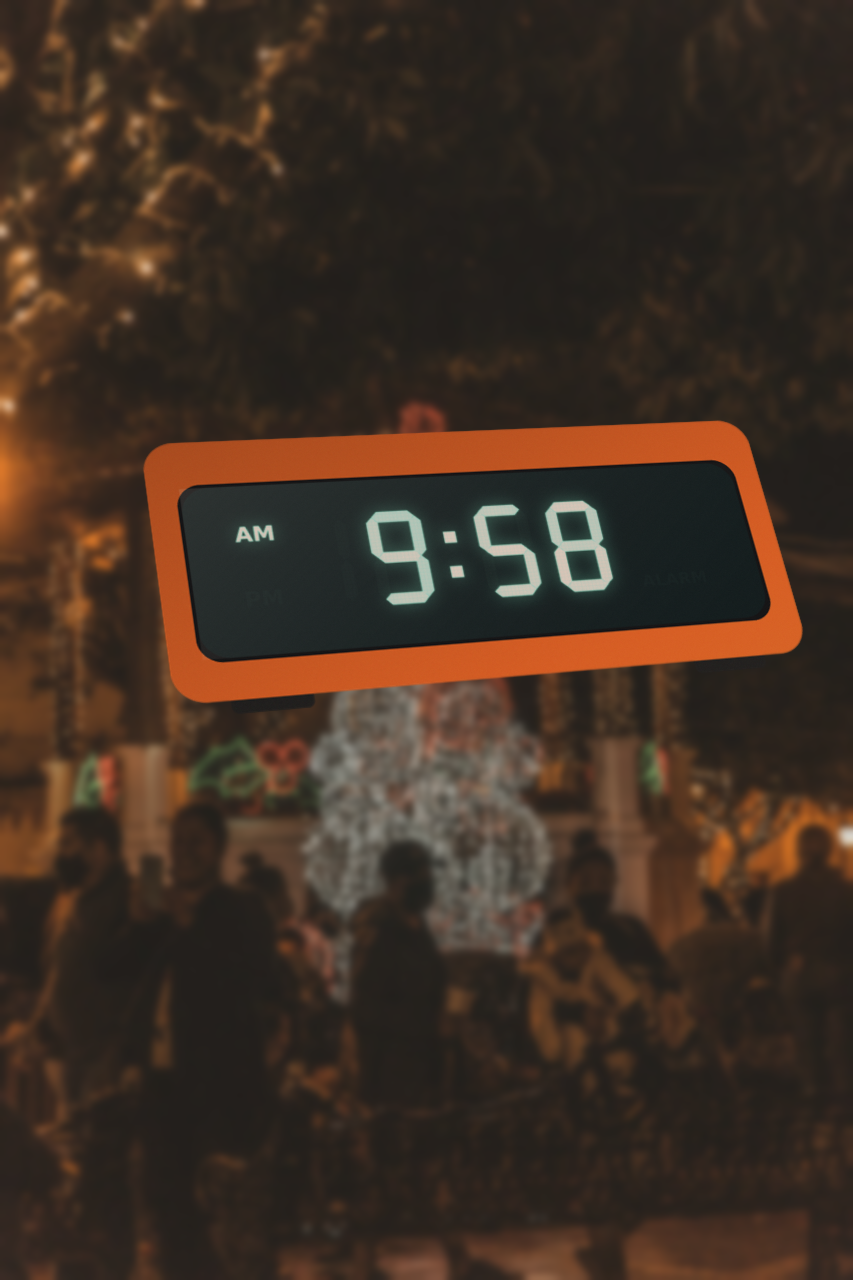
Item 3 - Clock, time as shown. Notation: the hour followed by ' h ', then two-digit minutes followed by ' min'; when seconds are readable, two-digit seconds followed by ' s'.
9 h 58 min
